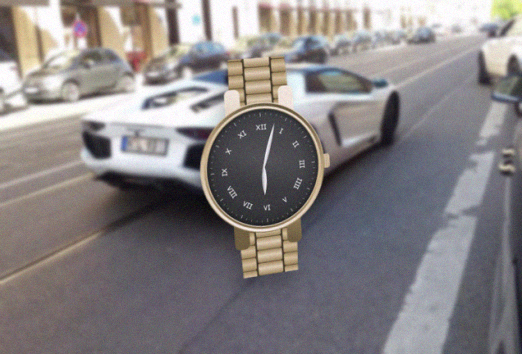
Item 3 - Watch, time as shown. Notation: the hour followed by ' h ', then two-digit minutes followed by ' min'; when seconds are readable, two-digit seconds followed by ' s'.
6 h 03 min
